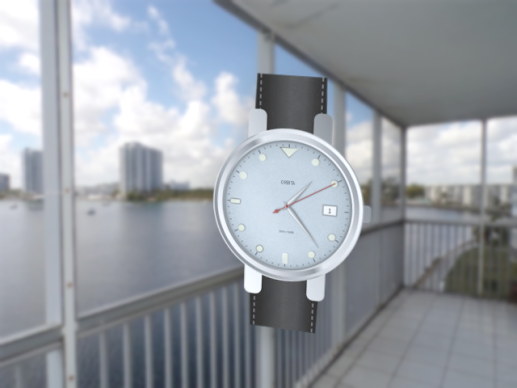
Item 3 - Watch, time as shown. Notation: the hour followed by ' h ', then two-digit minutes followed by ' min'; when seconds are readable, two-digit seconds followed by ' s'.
1 h 23 min 10 s
